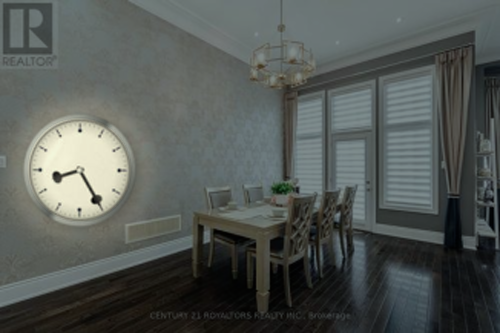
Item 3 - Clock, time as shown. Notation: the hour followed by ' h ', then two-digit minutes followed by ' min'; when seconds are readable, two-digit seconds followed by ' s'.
8 h 25 min
